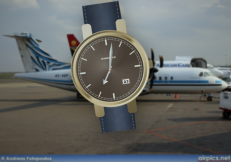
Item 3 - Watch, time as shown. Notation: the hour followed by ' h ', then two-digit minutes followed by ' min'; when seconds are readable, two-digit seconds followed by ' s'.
7 h 02 min
